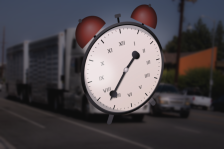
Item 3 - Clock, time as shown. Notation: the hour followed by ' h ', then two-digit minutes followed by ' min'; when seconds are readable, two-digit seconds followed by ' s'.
1 h 37 min
